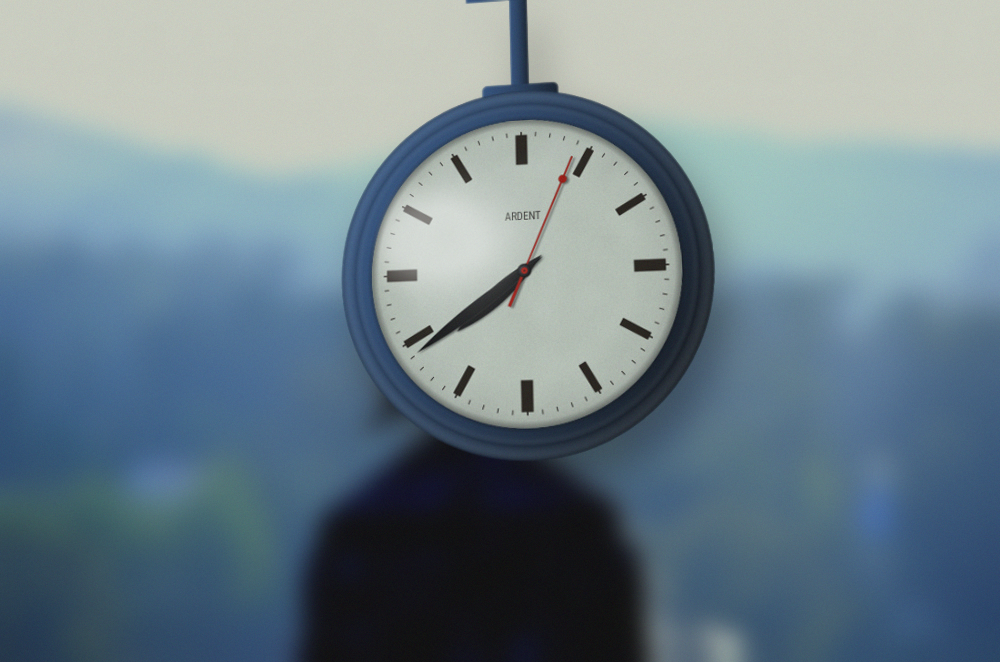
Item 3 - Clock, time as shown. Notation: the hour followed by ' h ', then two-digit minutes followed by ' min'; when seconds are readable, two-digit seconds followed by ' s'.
7 h 39 min 04 s
